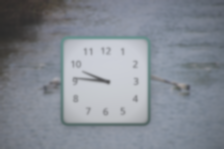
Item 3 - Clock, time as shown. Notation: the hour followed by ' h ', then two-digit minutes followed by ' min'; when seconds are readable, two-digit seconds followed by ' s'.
9 h 46 min
